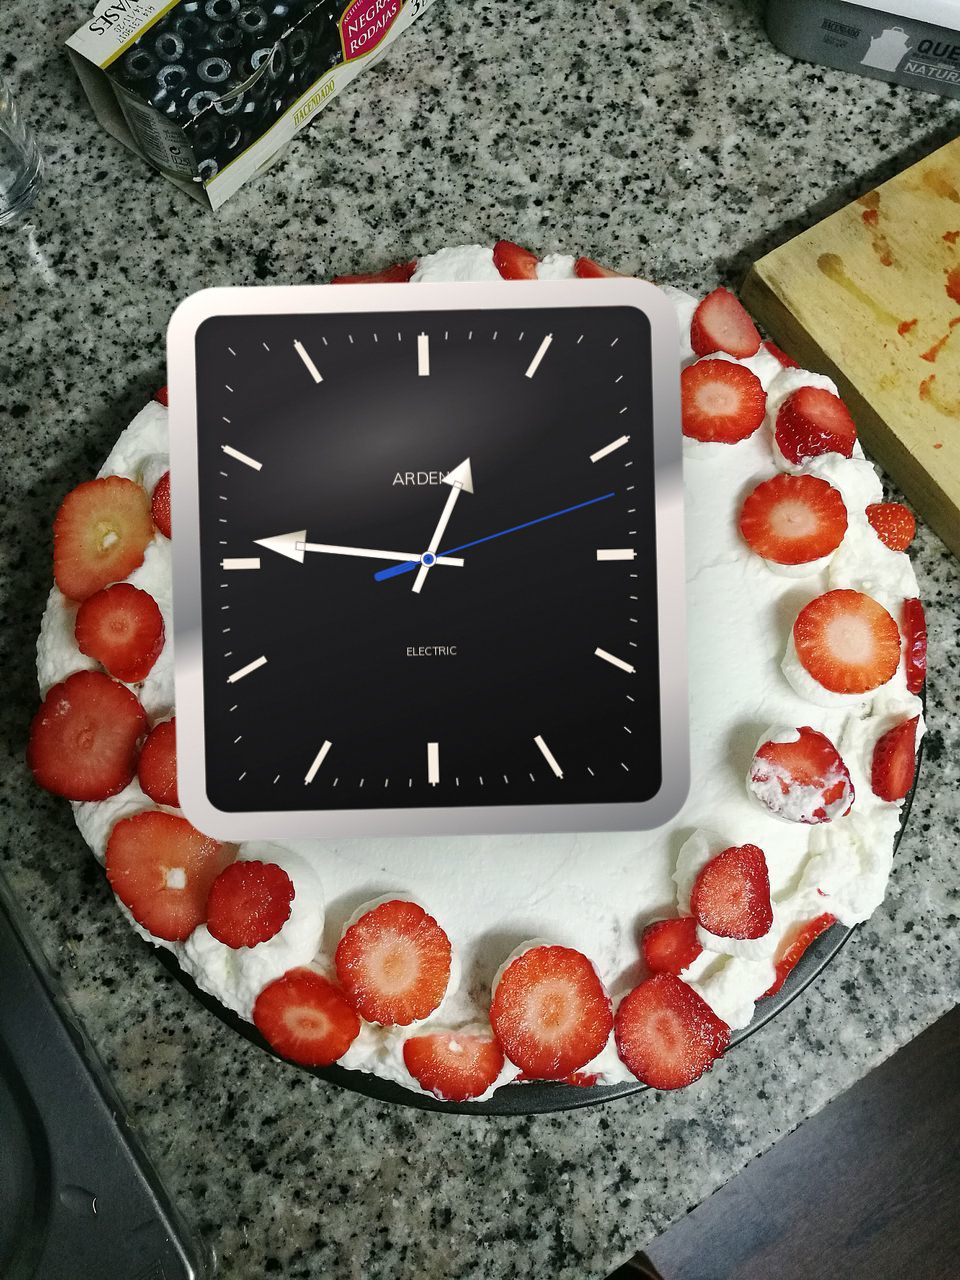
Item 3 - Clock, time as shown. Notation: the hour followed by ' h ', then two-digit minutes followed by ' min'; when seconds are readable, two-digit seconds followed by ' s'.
12 h 46 min 12 s
